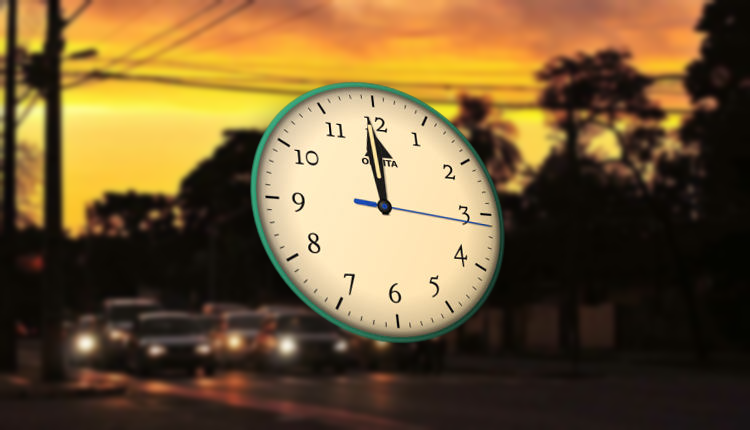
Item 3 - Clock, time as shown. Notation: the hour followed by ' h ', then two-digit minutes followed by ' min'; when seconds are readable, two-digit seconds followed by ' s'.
11 h 59 min 16 s
